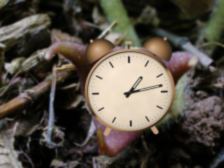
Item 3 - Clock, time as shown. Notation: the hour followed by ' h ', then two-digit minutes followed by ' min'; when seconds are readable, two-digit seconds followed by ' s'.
1 h 13 min
